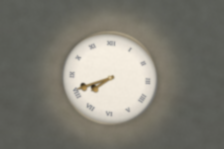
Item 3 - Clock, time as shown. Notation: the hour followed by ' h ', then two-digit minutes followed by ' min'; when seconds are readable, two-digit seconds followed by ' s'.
7 h 41 min
